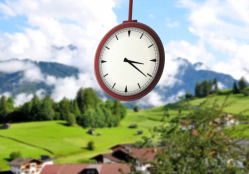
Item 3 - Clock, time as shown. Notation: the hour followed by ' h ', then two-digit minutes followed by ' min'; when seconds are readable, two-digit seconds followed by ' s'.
3 h 21 min
